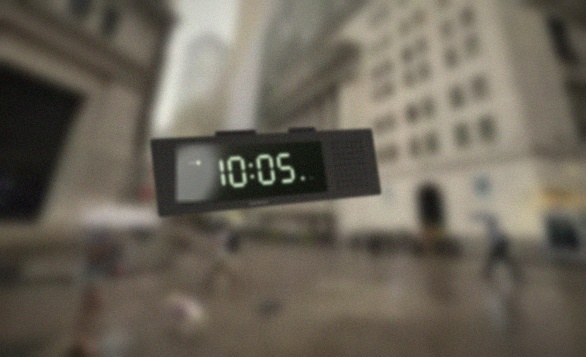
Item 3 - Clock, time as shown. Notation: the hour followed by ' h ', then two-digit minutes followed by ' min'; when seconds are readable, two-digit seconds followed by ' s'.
10 h 05 min
